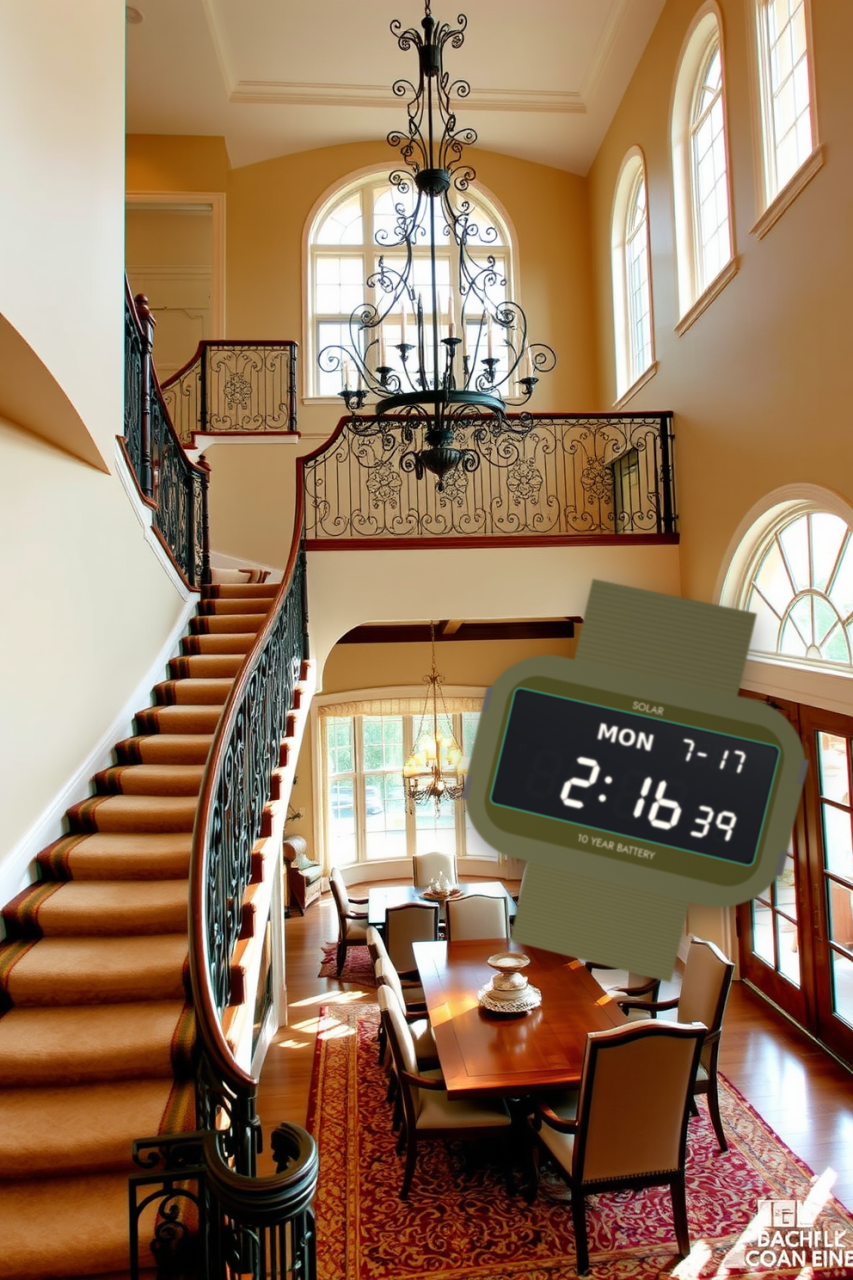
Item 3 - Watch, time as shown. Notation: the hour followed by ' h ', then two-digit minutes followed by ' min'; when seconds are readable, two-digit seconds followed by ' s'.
2 h 16 min 39 s
